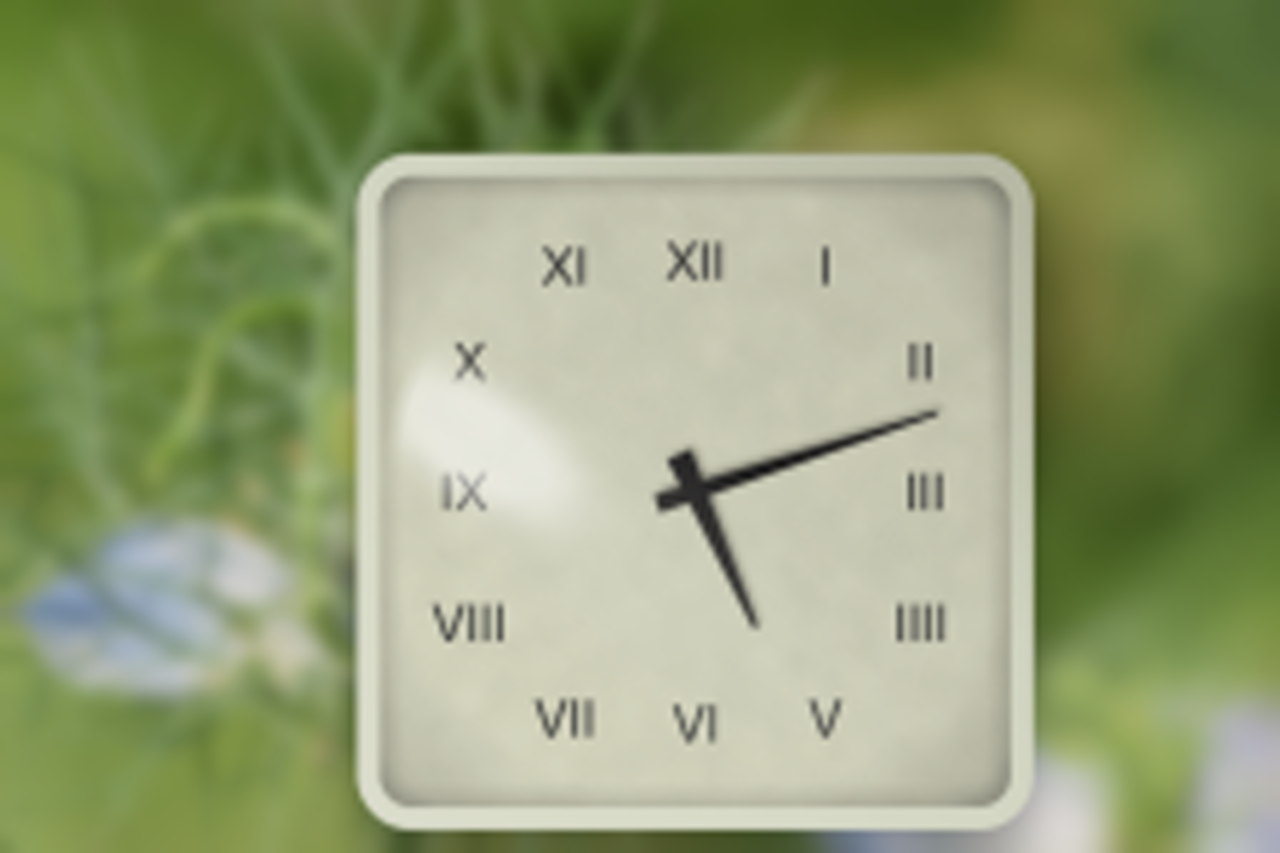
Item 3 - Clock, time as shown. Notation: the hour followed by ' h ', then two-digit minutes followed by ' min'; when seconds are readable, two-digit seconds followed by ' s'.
5 h 12 min
